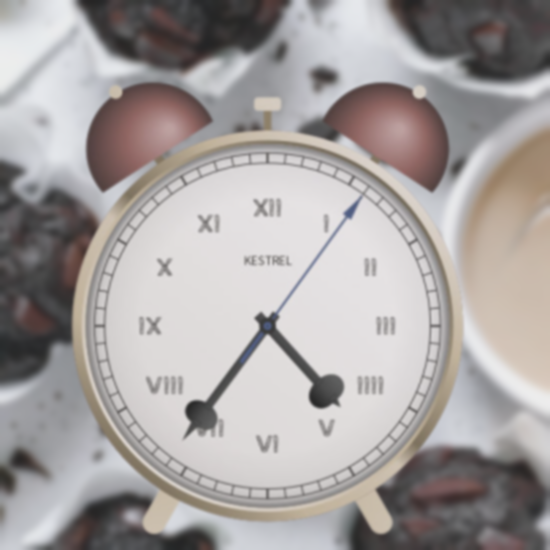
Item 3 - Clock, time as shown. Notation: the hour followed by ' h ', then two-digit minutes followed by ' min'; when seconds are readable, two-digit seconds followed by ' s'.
4 h 36 min 06 s
